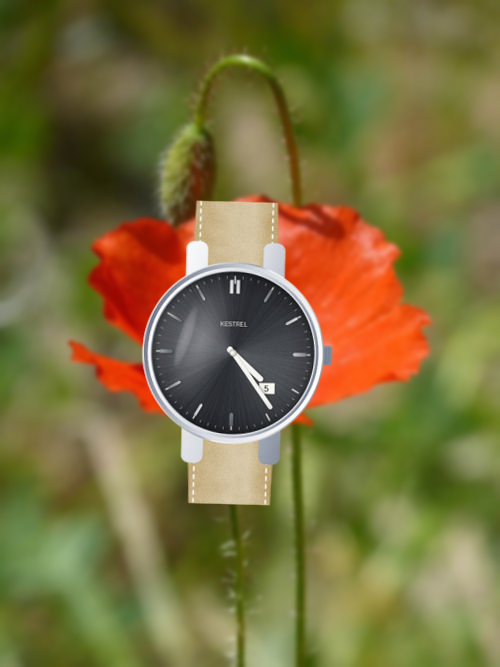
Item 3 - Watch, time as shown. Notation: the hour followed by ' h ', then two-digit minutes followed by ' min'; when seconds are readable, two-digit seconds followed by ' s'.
4 h 24 min
